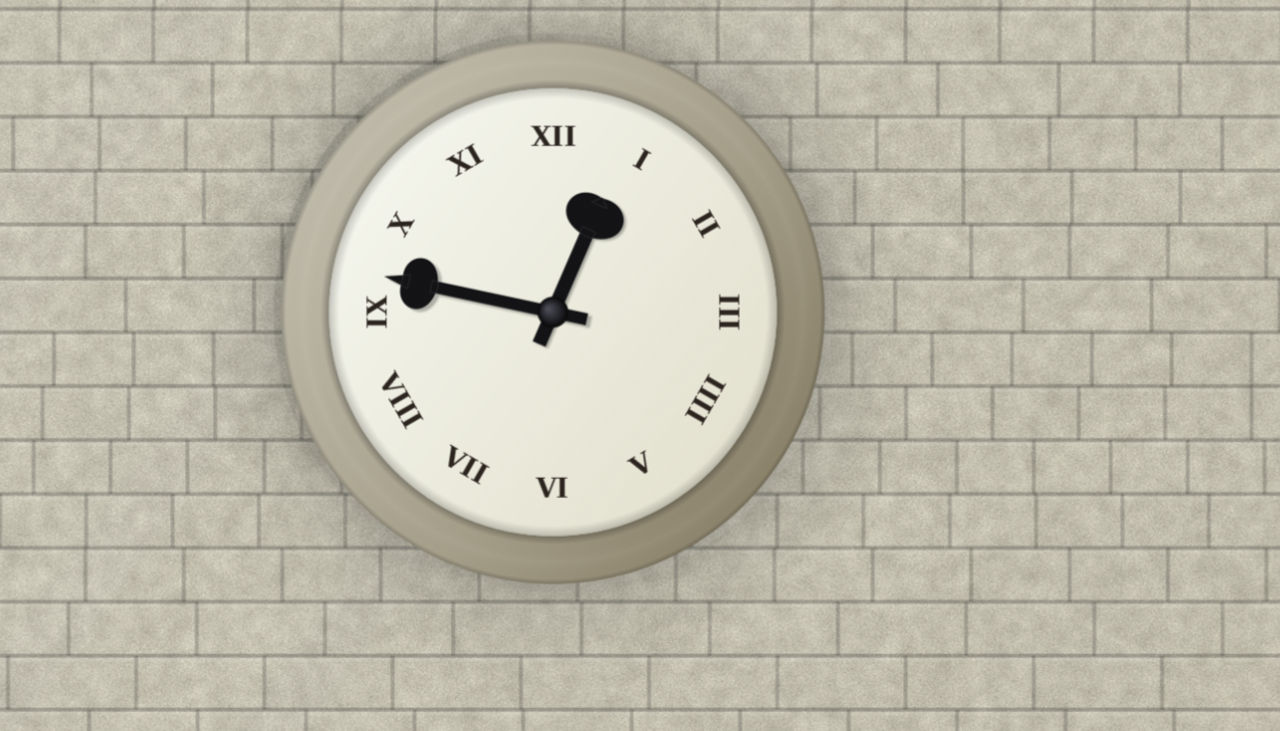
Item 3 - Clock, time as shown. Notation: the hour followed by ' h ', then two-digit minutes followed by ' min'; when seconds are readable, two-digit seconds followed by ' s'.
12 h 47 min
